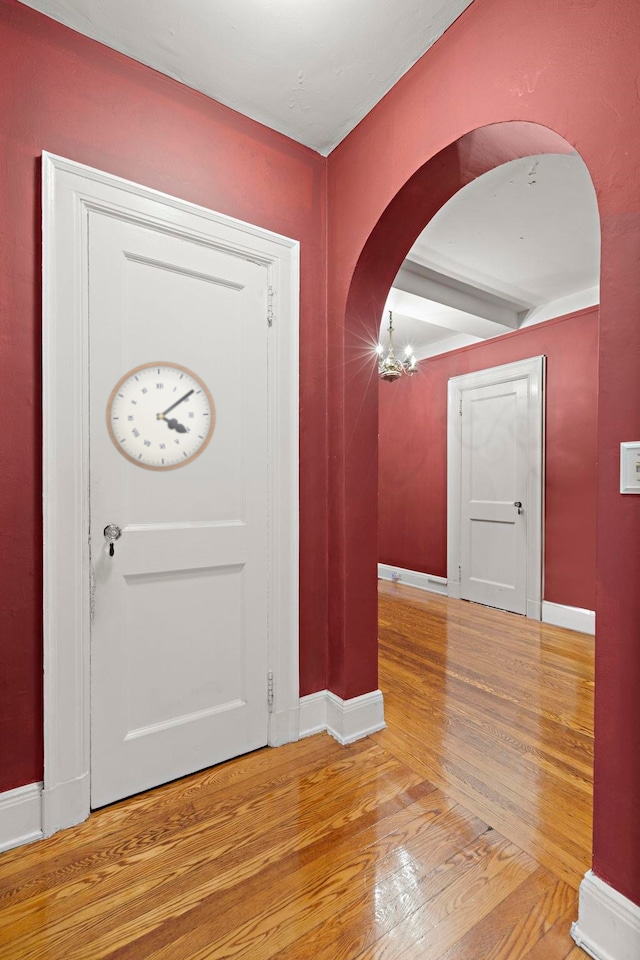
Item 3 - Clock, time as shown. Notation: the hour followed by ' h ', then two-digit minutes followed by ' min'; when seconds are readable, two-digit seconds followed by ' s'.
4 h 09 min
